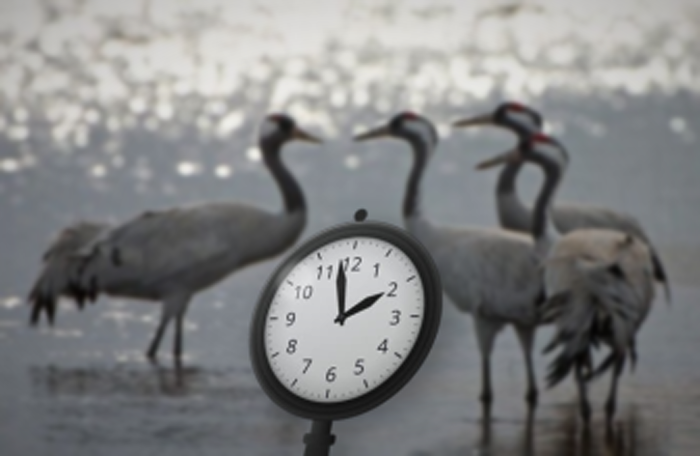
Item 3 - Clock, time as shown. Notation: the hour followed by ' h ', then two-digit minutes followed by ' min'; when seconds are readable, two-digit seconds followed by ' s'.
1 h 58 min
